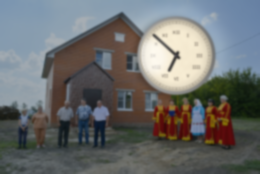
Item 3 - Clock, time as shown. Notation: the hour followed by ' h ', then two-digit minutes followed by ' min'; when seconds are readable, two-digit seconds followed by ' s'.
6 h 52 min
